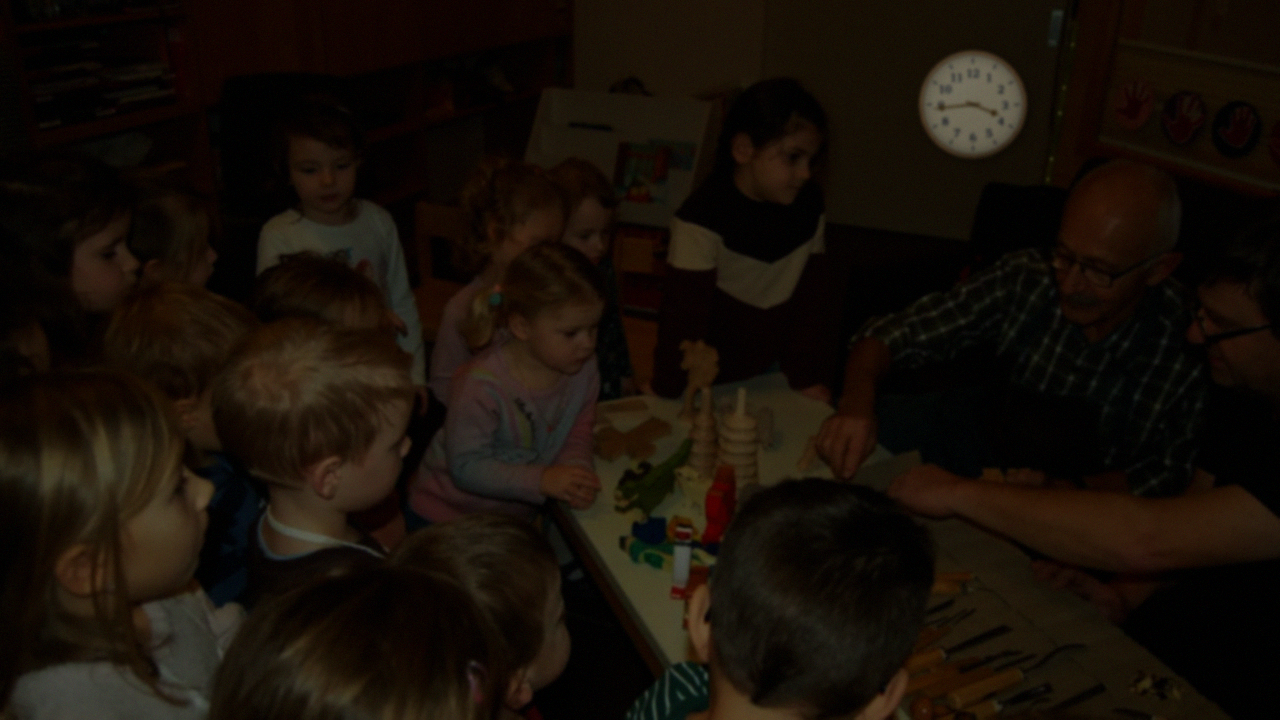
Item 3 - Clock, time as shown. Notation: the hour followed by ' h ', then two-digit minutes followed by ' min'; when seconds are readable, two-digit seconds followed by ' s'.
3 h 44 min
